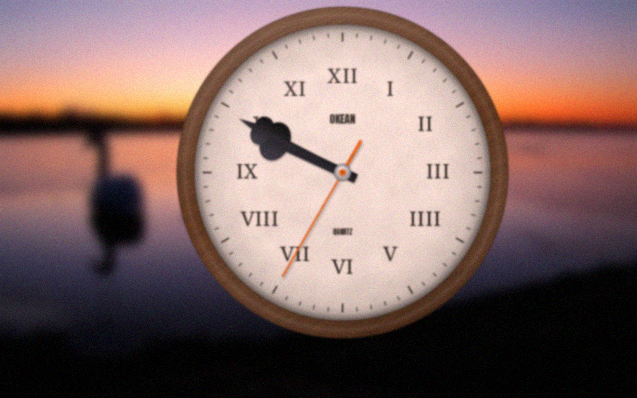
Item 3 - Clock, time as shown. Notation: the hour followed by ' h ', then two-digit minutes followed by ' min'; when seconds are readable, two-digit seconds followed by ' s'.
9 h 49 min 35 s
